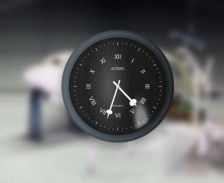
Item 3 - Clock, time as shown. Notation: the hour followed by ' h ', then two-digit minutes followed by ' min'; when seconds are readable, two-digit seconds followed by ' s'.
4 h 33 min
